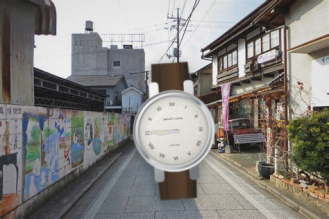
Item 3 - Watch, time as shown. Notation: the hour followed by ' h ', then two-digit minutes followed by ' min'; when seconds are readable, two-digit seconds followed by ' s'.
8 h 45 min
